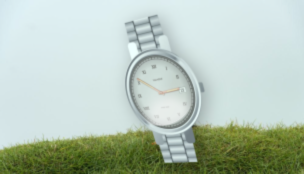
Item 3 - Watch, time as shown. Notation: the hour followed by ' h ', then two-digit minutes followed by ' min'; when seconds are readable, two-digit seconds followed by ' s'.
2 h 51 min
